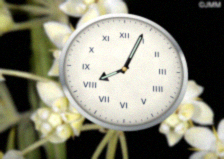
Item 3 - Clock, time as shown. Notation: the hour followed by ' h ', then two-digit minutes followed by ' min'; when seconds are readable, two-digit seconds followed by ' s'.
8 h 04 min
